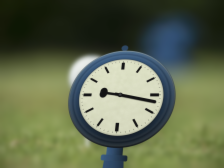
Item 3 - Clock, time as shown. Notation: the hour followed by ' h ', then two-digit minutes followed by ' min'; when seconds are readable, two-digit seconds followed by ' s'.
9 h 17 min
